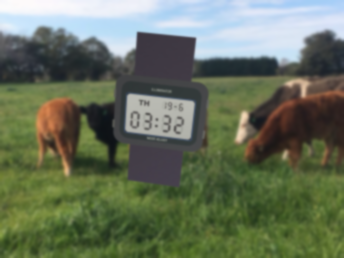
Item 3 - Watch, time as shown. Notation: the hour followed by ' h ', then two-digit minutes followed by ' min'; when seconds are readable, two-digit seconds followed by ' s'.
3 h 32 min
